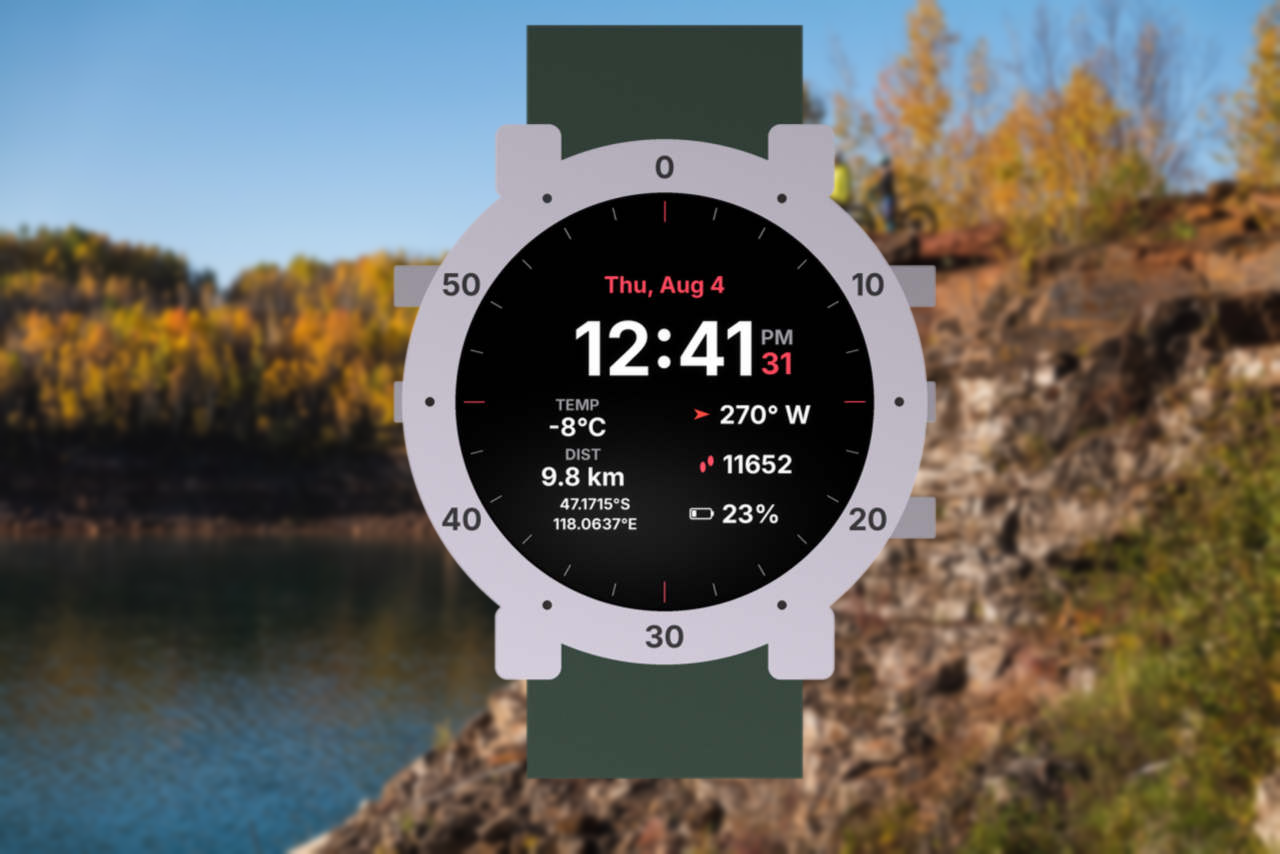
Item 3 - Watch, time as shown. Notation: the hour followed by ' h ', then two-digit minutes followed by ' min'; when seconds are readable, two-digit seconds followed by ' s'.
12 h 41 min 31 s
